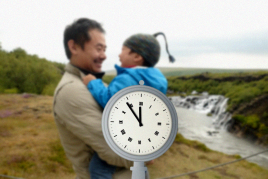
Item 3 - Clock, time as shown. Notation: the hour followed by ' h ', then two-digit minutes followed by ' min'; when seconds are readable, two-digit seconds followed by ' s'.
11 h 54 min
